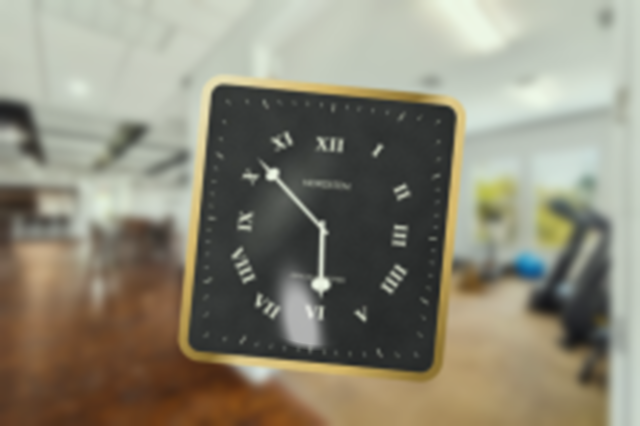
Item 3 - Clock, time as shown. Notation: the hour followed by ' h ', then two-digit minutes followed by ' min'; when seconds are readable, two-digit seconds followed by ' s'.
5 h 52 min
